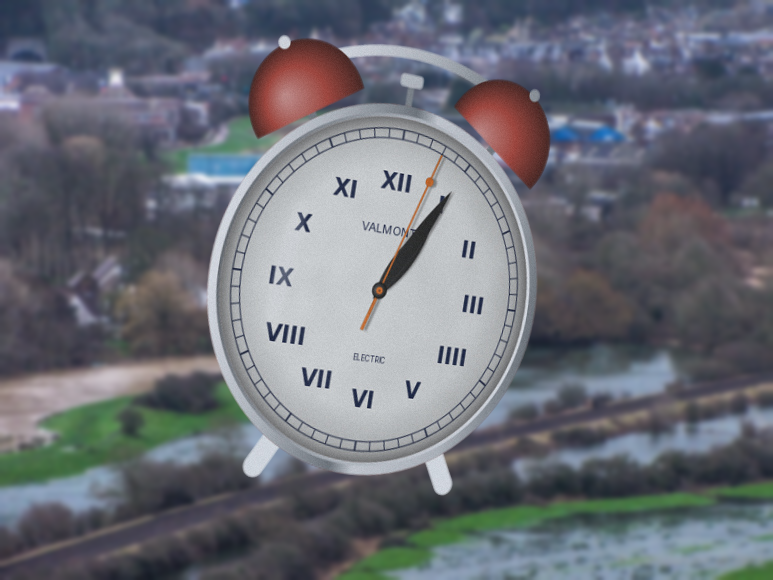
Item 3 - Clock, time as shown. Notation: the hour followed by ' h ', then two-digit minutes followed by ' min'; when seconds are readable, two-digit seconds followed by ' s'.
1 h 05 min 03 s
